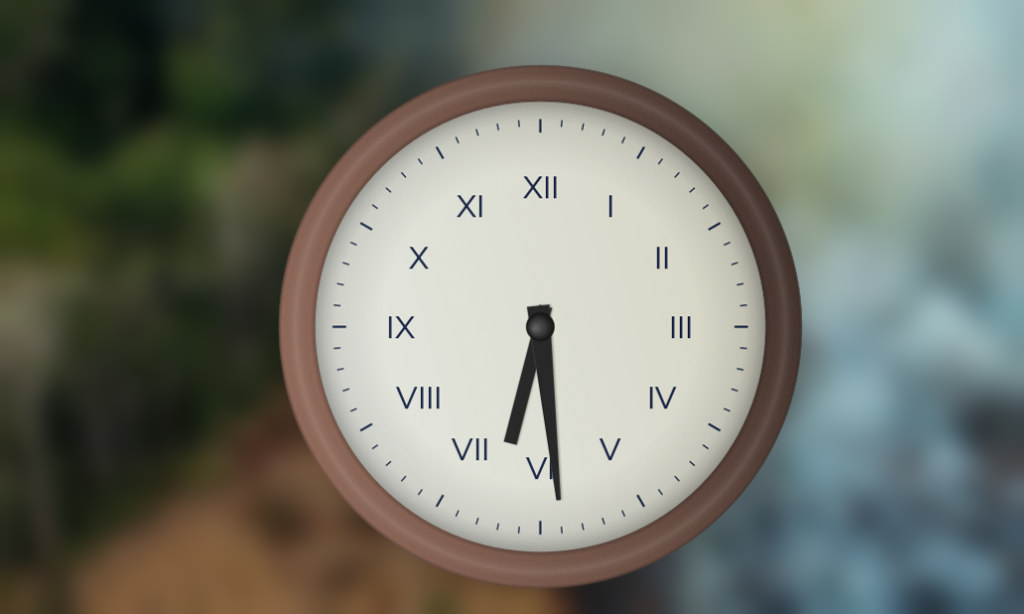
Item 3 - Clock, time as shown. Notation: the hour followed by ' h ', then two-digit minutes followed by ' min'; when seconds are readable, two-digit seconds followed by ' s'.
6 h 29 min
